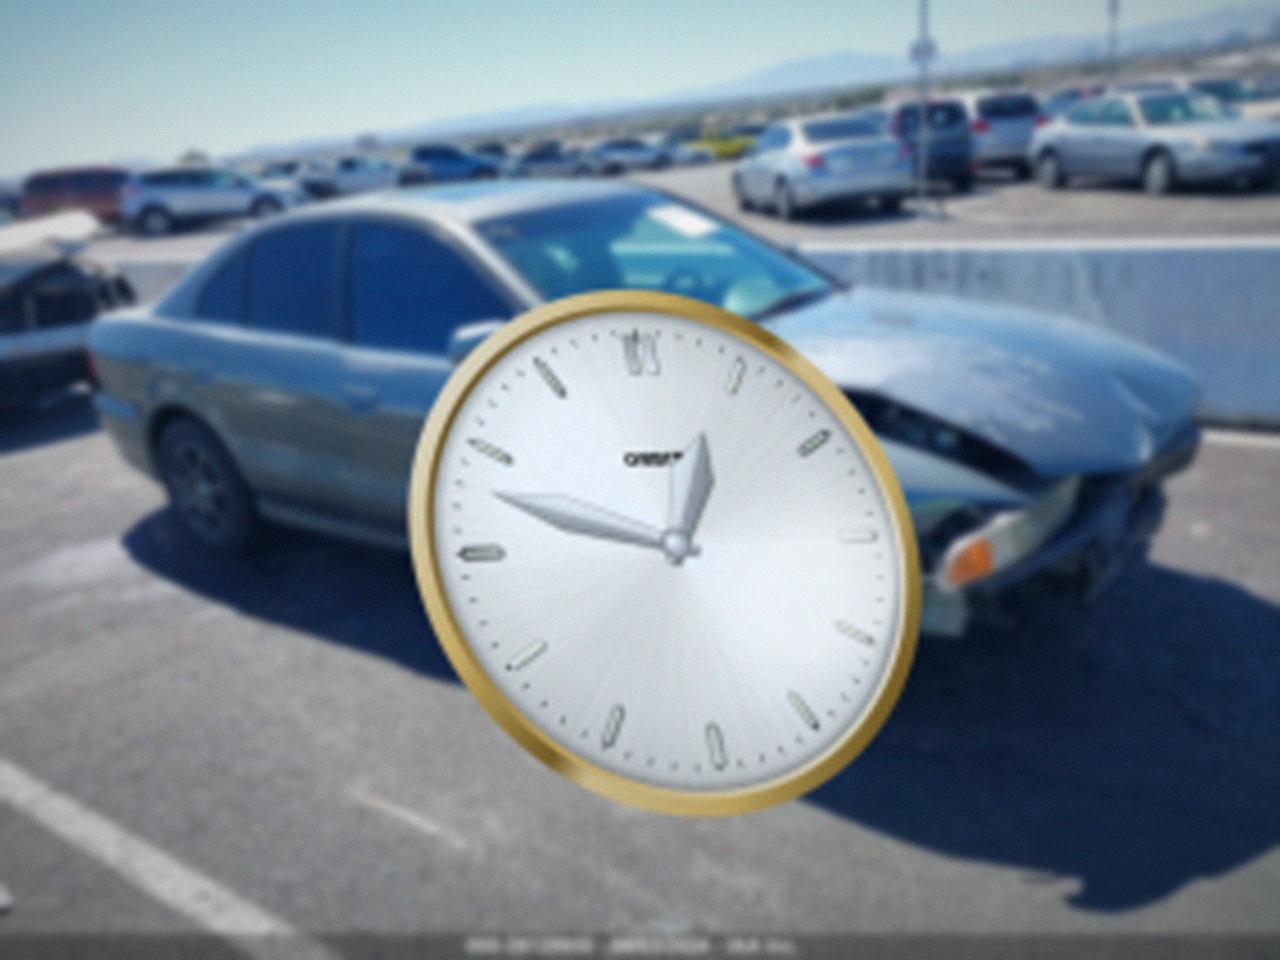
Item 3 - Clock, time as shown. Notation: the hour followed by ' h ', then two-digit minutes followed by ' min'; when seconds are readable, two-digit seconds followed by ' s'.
12 h 48 min
